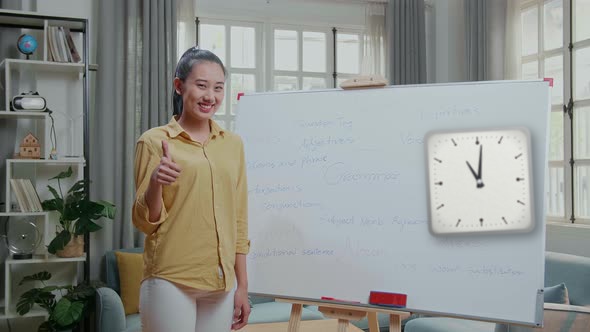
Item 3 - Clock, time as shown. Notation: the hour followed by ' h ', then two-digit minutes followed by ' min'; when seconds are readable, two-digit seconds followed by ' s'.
11 h 01 min
